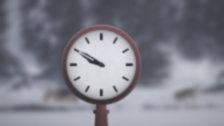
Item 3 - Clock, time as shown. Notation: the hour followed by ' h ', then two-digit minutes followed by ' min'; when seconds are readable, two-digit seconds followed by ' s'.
9 h 50 min
